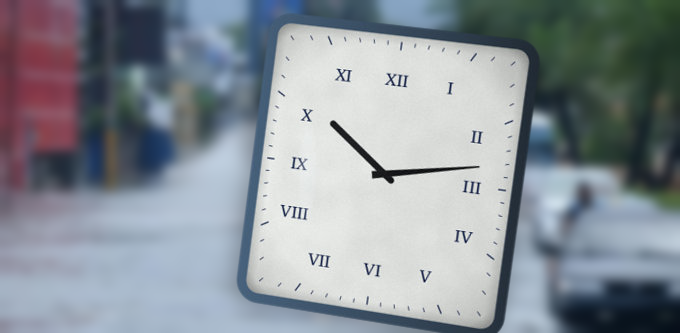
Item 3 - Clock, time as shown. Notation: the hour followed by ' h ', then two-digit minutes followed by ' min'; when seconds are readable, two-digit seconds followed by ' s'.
10 h 13 min
